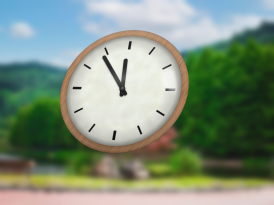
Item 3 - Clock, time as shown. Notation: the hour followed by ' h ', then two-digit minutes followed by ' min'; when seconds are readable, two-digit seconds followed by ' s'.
11 h 54 min
